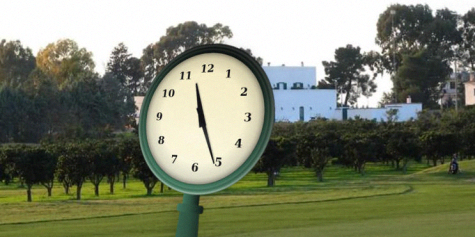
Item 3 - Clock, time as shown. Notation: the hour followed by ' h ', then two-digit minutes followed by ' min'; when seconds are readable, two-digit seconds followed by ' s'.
11 h 26 min
